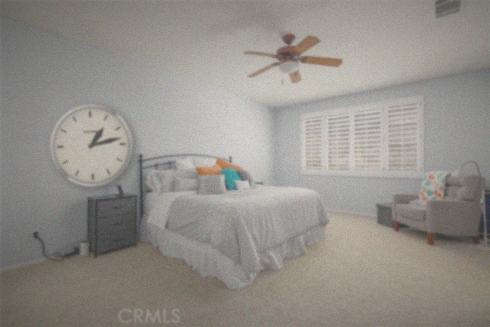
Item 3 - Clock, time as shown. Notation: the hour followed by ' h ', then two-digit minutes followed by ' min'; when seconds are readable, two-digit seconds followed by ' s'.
1 h 13 min
